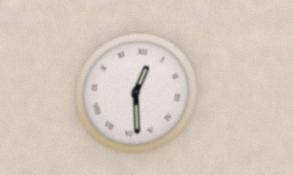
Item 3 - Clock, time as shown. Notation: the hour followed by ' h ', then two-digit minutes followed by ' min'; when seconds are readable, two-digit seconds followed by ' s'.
12 h 28 min
